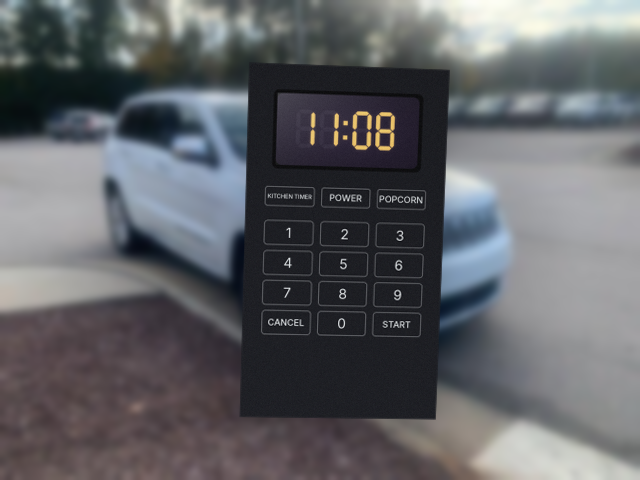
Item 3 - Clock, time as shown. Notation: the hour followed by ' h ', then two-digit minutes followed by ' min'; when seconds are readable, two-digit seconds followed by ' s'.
11 h 08 min
